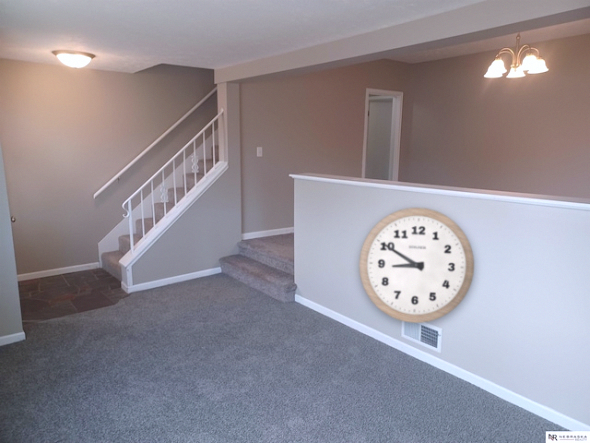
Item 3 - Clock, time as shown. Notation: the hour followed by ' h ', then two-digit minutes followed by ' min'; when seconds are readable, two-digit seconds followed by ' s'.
8 h 50 min
